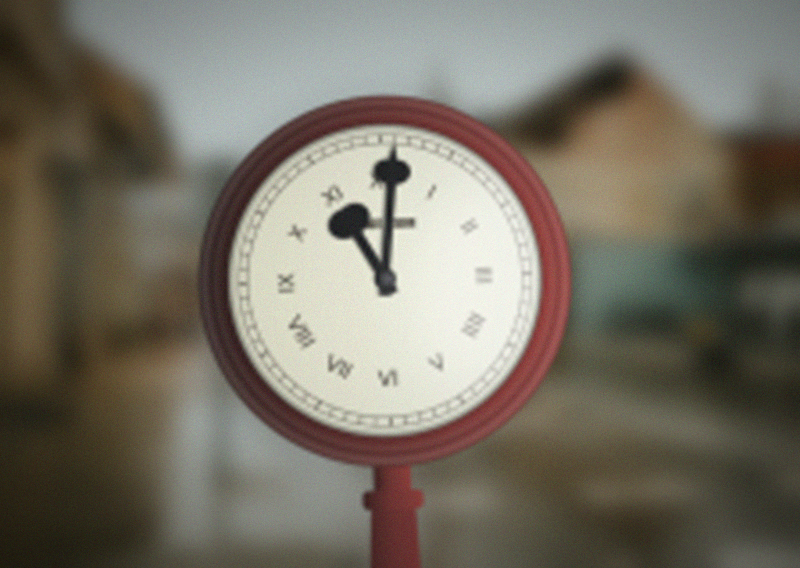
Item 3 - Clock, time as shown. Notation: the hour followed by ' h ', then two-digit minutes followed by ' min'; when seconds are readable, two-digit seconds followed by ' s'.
11 h 01 min
